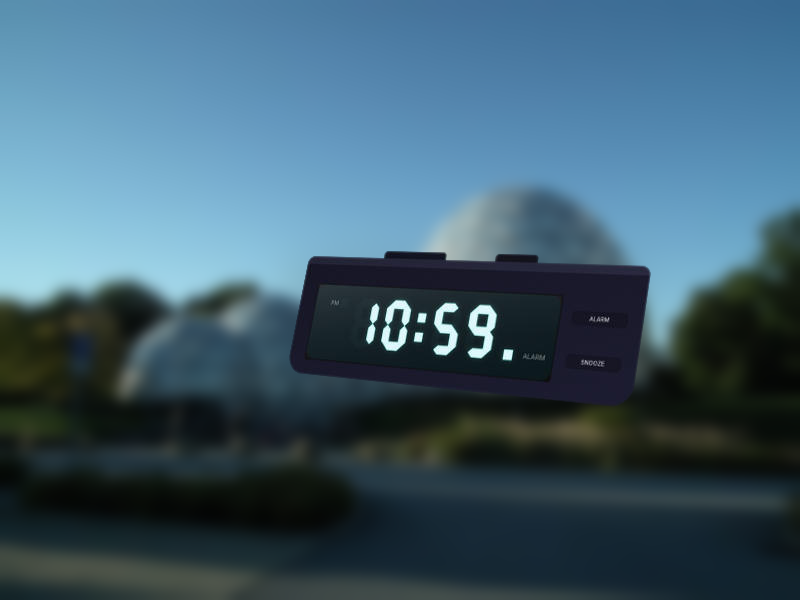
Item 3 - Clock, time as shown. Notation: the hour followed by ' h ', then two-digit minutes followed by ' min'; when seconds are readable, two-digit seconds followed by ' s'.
10 h 59 min
